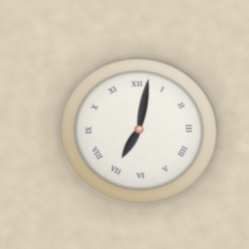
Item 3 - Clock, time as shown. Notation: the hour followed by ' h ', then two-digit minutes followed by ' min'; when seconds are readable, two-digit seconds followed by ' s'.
7 h 02 min
